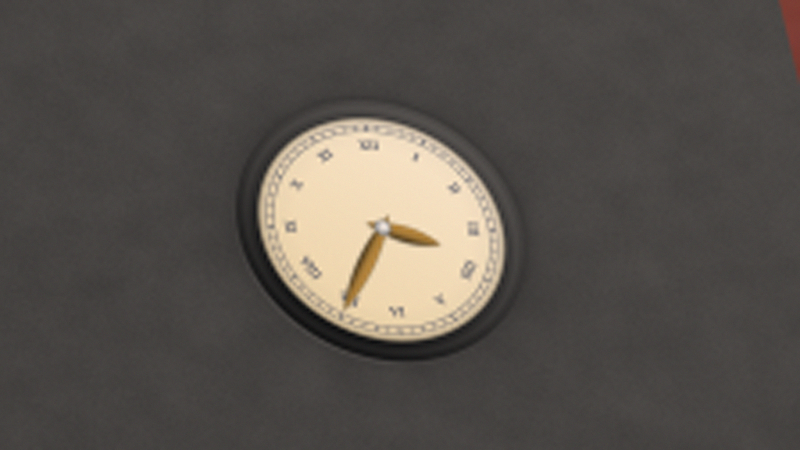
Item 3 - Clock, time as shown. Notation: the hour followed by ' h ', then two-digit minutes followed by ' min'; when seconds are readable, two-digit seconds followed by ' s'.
3 h 35 min
